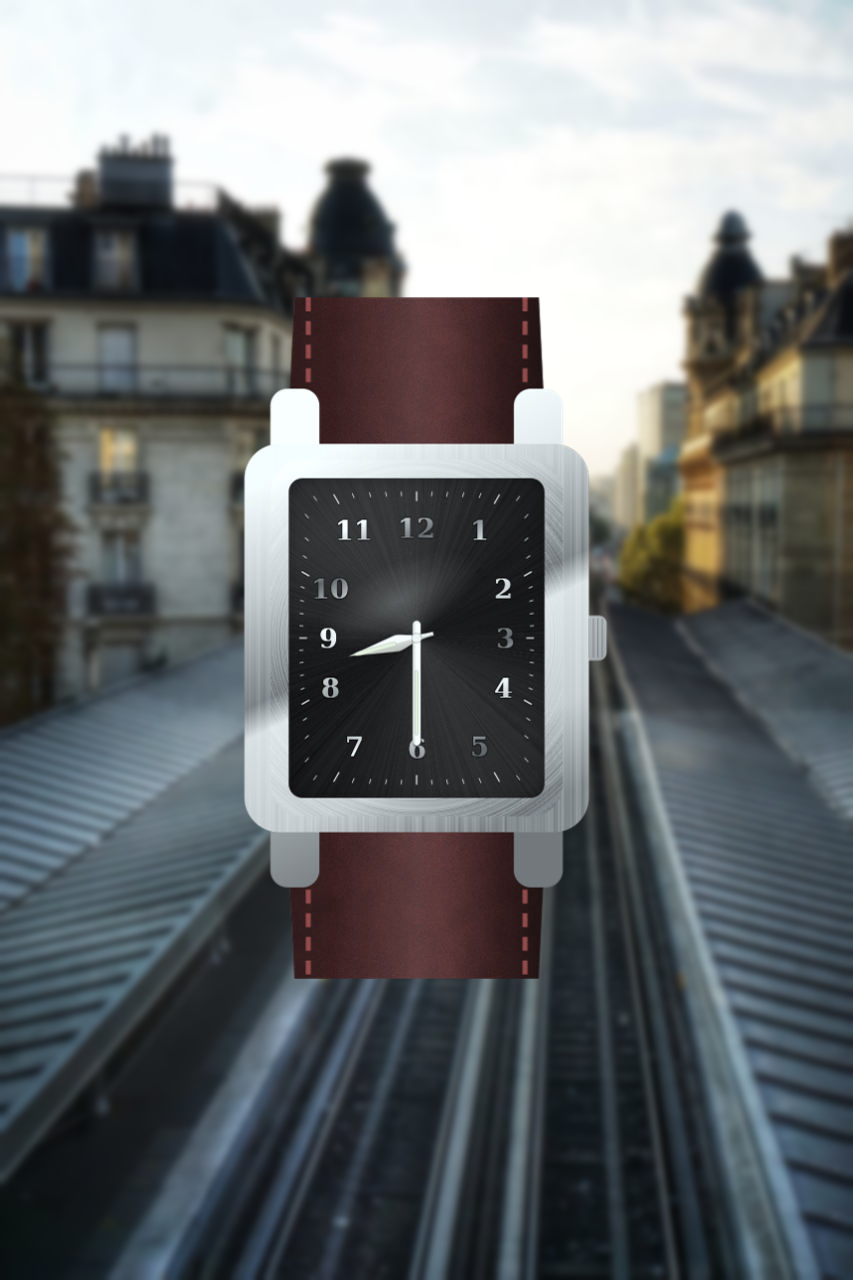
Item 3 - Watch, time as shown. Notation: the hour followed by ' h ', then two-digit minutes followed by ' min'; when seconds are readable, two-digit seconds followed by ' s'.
8 h 30 min
